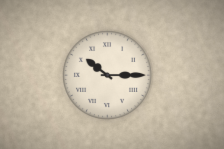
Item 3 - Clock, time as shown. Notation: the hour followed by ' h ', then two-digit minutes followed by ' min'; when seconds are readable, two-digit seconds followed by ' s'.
10 h 15 min
